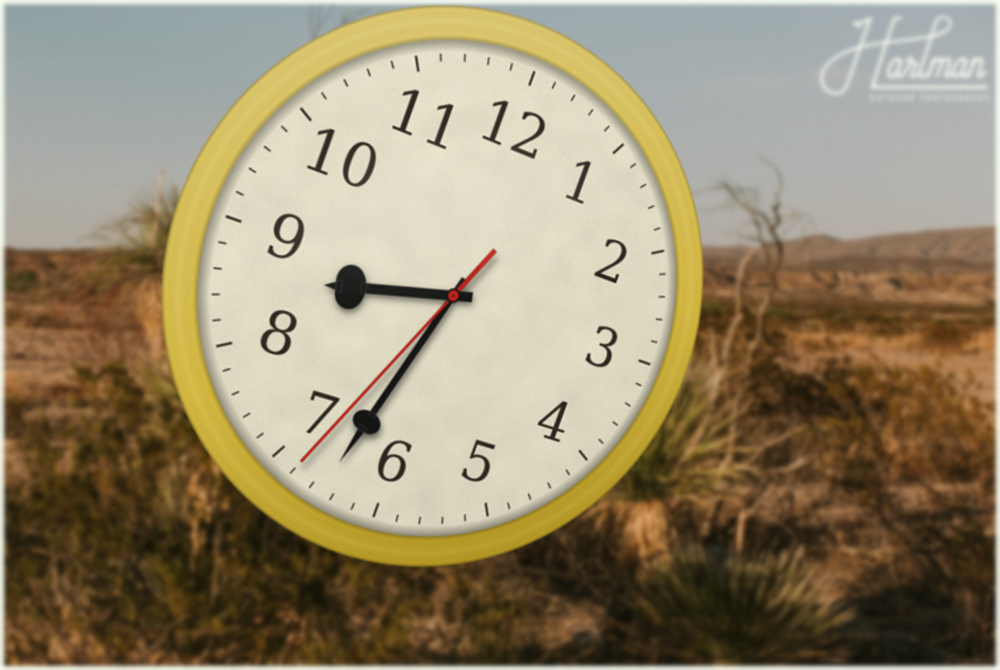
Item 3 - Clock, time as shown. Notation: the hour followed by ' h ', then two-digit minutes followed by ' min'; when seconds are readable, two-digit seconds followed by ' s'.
8 h 32 min 34 s
